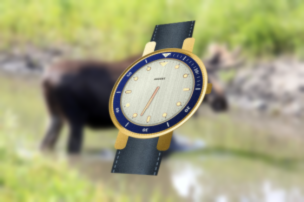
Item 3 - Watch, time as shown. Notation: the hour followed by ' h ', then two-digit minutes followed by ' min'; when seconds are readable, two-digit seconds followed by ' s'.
6 h 33 min
